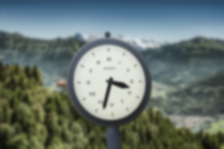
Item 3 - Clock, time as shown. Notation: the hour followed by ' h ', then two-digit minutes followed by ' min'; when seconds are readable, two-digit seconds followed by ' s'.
3 h 33 min
